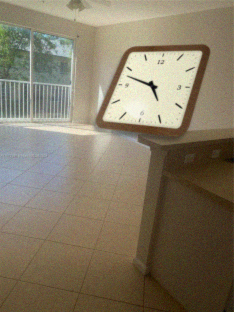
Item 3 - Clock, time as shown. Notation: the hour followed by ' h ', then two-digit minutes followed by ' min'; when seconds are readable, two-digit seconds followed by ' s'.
4 h 48 min
